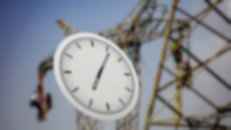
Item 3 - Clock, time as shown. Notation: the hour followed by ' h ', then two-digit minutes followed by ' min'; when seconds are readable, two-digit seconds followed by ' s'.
7 h 06 min
